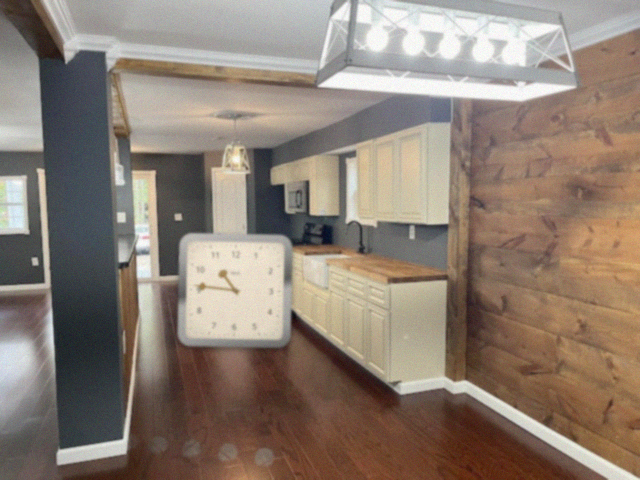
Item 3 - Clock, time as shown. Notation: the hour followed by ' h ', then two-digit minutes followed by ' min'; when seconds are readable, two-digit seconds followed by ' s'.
10 h 46 min
